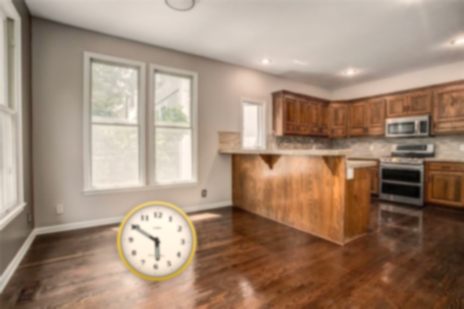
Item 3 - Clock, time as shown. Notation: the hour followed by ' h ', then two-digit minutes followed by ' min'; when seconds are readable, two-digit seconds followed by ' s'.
5 h 50 min
